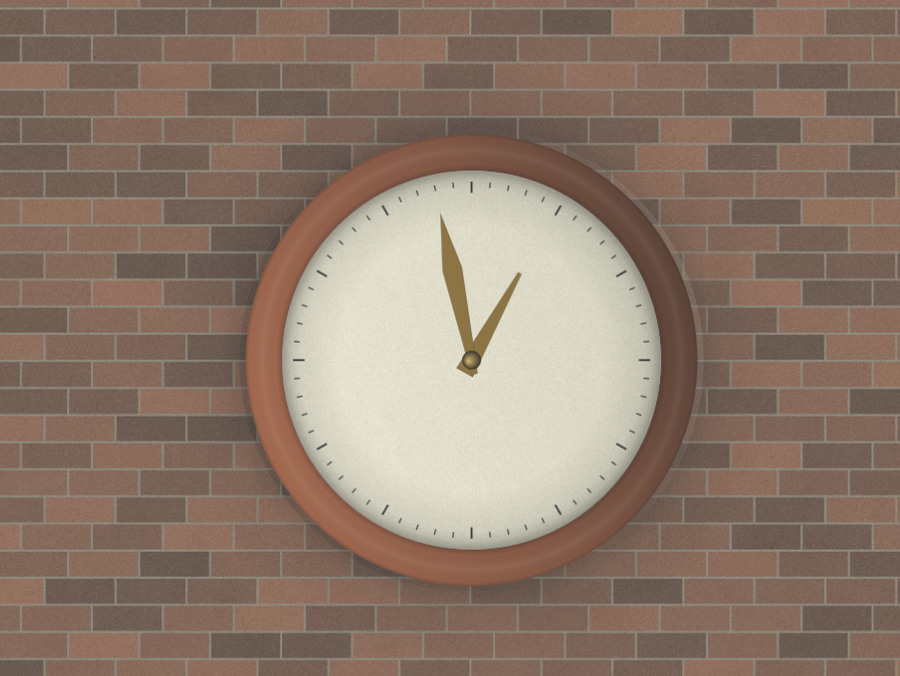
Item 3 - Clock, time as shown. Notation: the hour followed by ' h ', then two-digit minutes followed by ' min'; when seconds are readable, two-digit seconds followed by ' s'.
12 h 58 min
